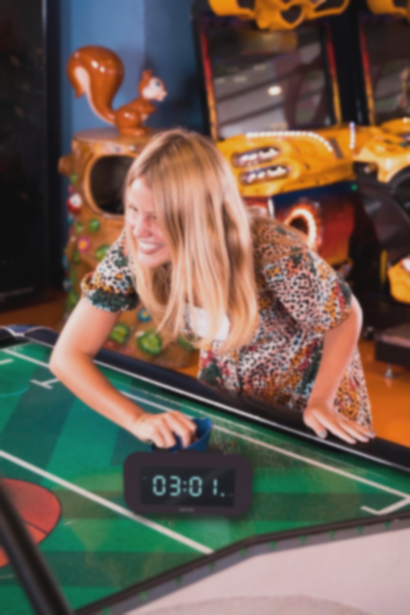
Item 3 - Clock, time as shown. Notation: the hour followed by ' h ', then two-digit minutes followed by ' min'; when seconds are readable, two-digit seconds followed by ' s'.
3 h 01 min
